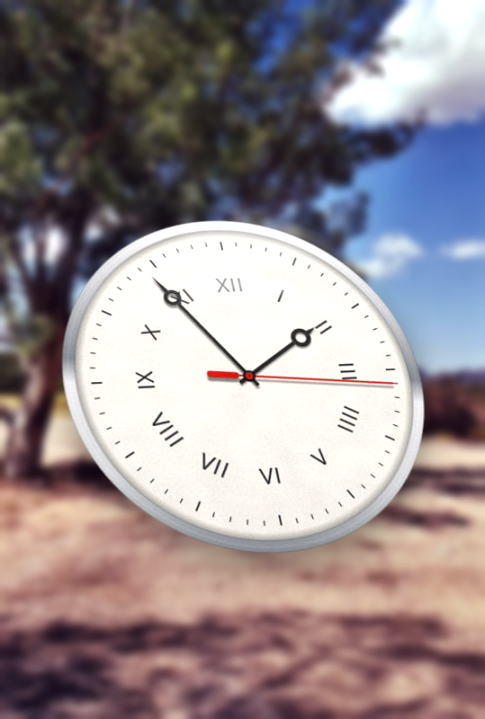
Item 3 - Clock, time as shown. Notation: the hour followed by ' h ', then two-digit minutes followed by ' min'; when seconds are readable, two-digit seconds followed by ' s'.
1 h 54 min 16 s
